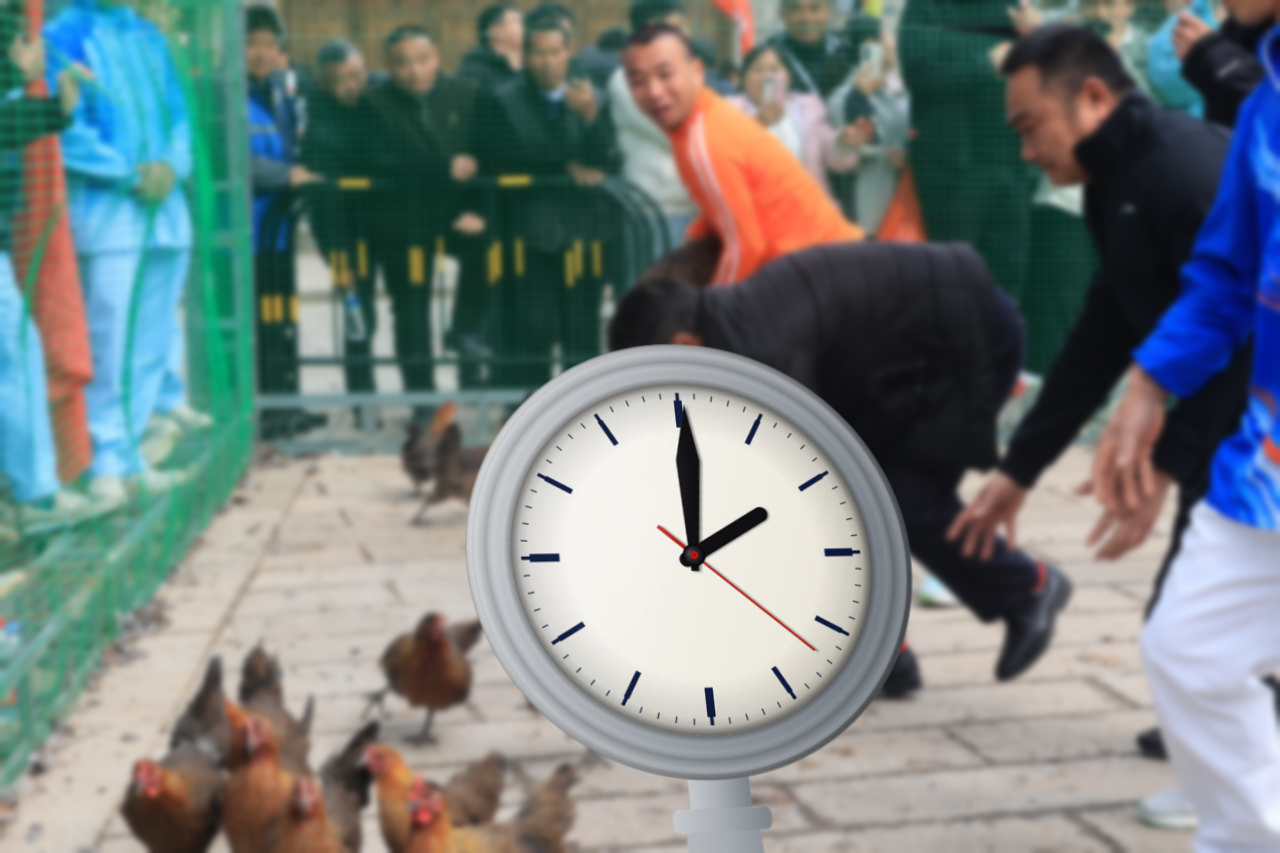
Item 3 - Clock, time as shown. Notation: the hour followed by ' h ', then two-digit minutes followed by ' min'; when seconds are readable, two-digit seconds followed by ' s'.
2 h 00 min 22 s
